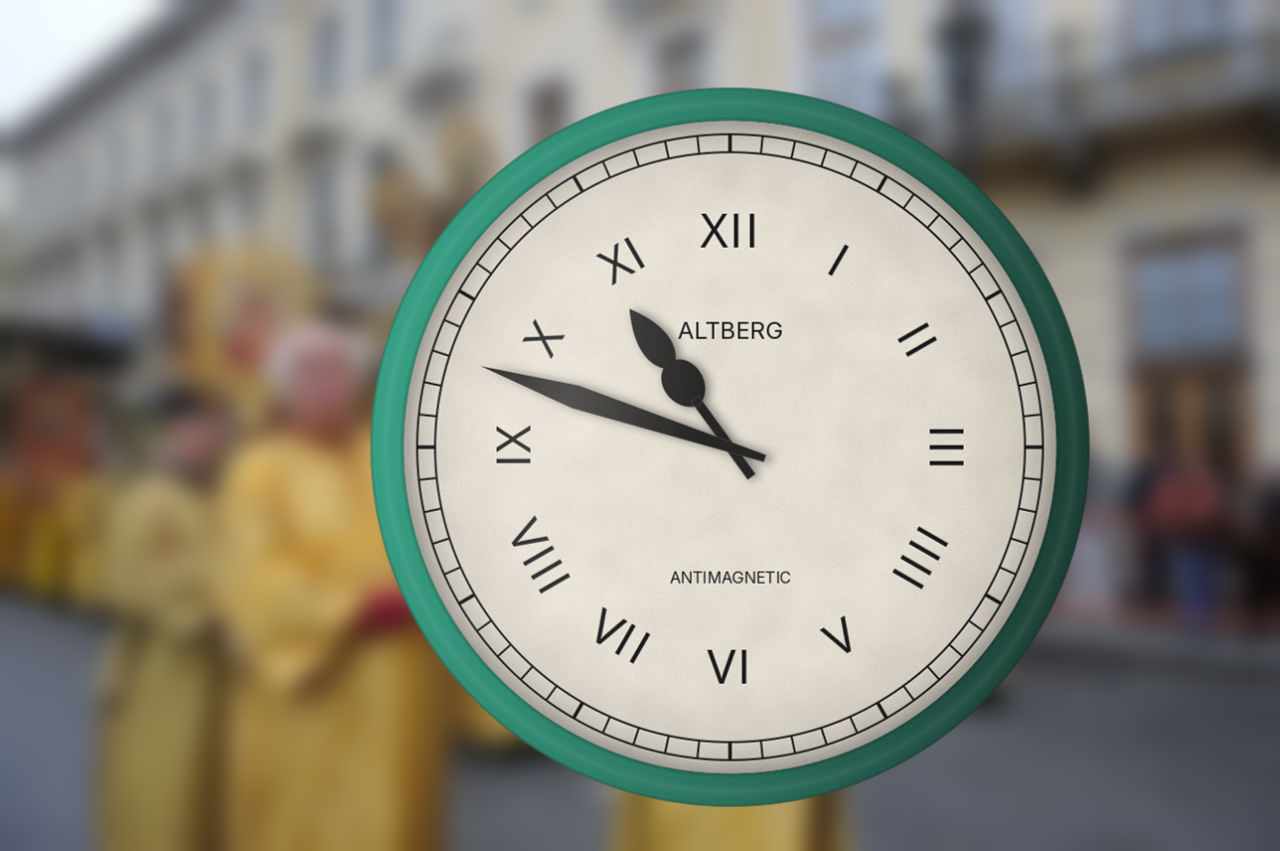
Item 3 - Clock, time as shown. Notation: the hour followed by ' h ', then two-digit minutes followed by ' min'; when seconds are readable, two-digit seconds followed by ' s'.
10 h 48 min
